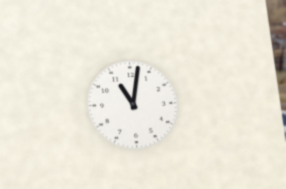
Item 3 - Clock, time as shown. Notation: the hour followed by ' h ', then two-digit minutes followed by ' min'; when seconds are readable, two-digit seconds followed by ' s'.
11 h 02 min
